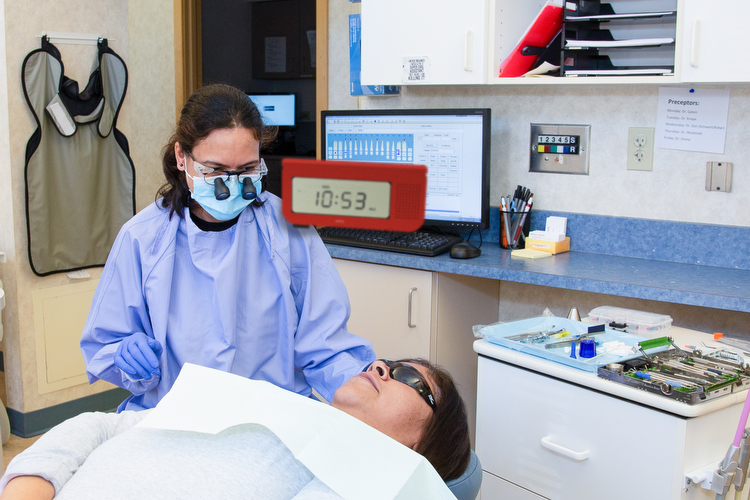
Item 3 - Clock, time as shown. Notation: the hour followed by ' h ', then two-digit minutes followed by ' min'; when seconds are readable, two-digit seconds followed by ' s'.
10 h 53 min
